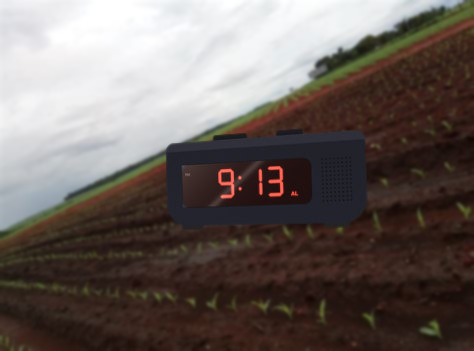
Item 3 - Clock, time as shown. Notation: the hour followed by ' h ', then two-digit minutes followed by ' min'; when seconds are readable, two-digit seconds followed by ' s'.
9 h 13 min
